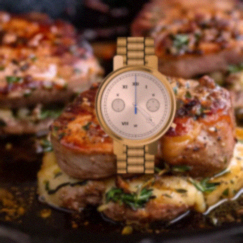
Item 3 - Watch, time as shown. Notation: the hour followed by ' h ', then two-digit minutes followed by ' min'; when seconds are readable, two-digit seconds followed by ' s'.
4 h 23 min
